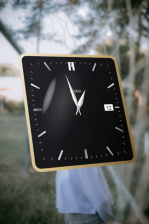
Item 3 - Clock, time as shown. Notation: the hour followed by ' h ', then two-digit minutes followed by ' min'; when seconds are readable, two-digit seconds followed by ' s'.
12 h 58 min
